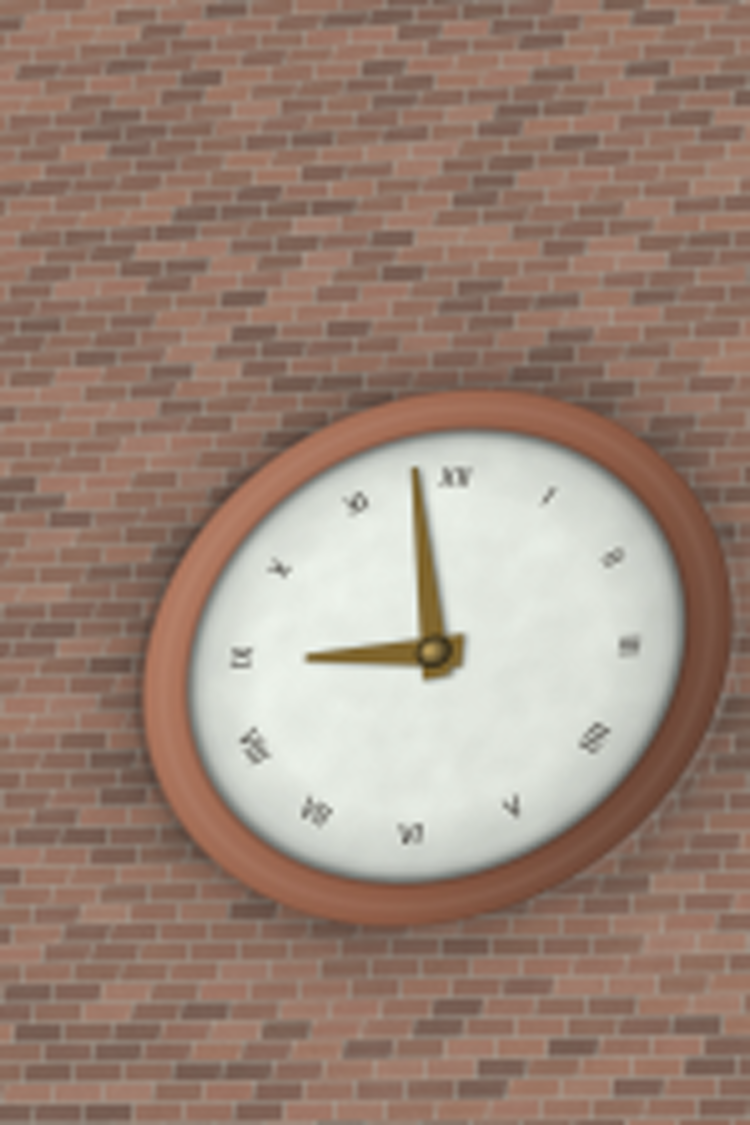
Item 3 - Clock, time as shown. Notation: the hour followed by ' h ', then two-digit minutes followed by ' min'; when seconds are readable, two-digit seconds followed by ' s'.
8 h 58 min
